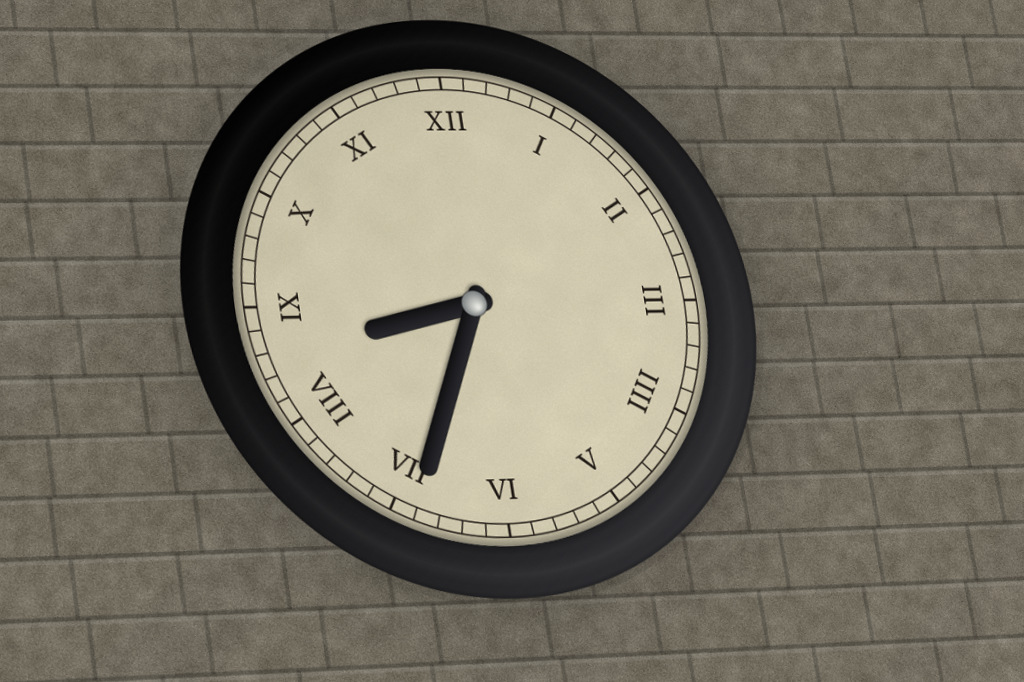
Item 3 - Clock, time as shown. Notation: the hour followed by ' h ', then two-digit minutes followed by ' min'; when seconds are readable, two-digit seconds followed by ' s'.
8 h 34 min
